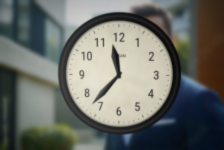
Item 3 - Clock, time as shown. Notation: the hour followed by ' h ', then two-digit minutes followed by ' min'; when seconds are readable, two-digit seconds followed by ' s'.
11 h 37 min
